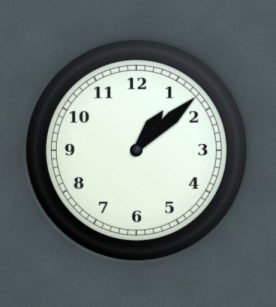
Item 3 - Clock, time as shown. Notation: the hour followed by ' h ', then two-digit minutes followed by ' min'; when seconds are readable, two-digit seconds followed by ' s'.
1 h 08 min
